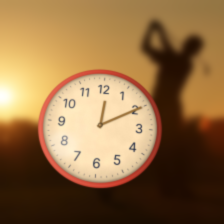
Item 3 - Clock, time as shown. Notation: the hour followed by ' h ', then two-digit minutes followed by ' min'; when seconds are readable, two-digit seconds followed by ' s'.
12 h 10 min
